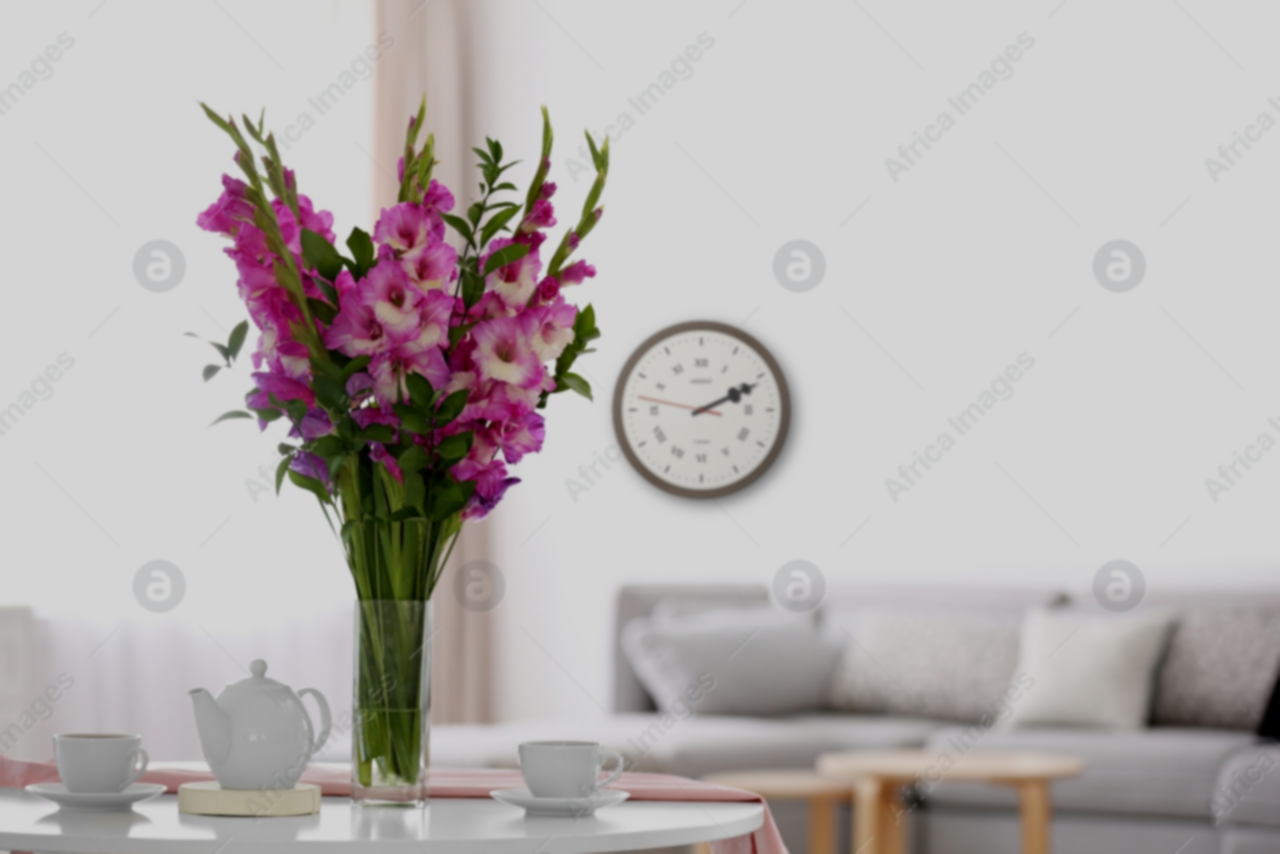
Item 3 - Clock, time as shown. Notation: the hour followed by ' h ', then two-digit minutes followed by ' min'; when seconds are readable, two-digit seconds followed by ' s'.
2 h 10 min 47 s
